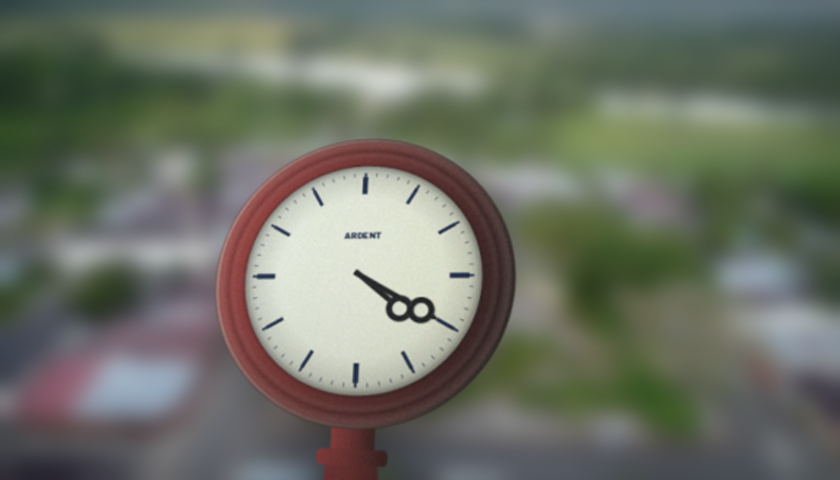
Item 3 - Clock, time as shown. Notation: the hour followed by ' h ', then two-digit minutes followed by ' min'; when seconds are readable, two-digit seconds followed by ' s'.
4 h 20 min
